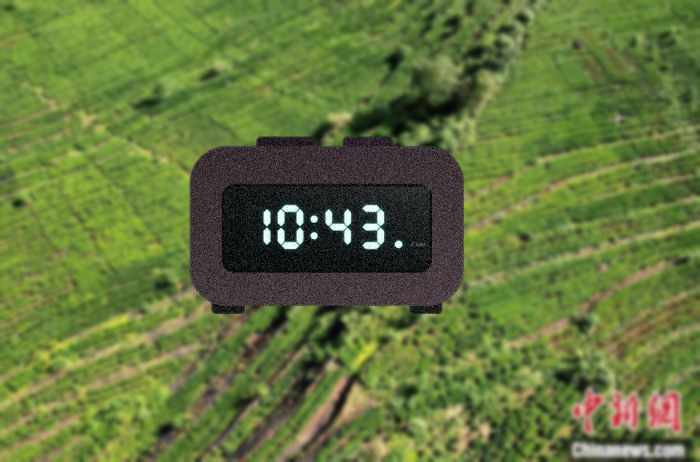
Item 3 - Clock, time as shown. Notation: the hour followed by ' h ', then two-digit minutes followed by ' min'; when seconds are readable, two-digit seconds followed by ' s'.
10 h 43 min
